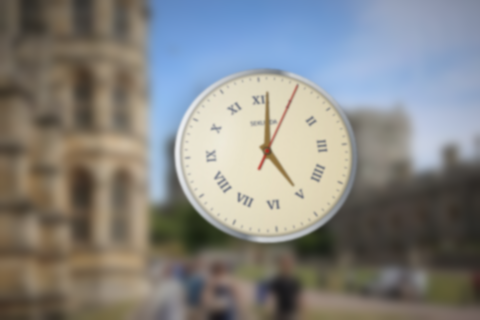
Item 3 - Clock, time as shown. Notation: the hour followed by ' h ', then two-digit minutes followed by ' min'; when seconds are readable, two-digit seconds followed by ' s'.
5 h 01 min 05 s
